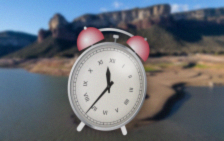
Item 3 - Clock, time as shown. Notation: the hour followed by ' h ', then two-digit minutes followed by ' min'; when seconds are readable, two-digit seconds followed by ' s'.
11 h 36 min
